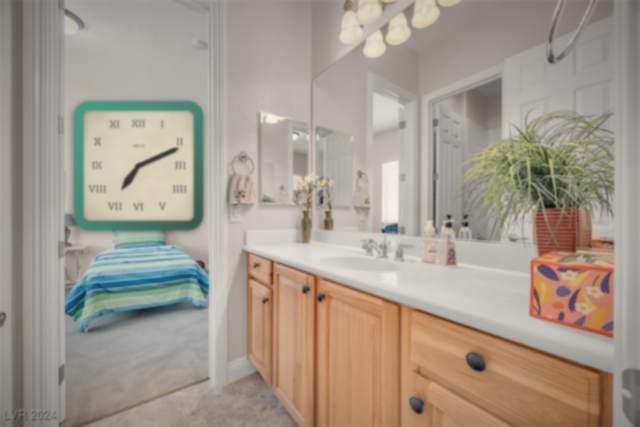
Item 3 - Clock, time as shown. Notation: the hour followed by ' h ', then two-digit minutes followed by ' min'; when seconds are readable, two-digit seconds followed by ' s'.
7 h 11 min
